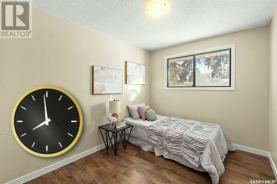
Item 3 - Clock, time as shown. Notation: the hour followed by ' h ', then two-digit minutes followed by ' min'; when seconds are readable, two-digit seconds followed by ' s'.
7 h 59 min
